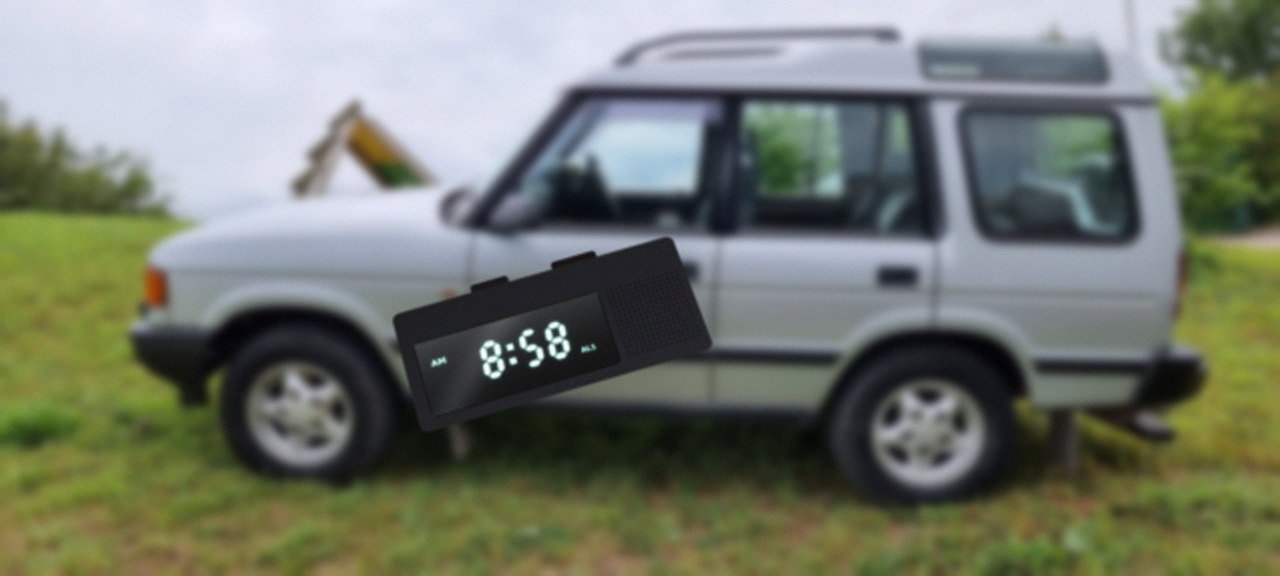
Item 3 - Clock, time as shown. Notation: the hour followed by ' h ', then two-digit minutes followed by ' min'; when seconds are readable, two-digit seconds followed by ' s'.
8 h 58 min
